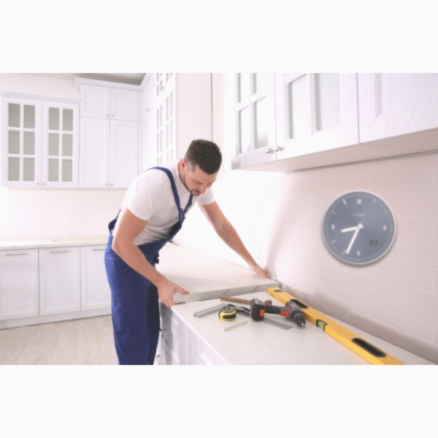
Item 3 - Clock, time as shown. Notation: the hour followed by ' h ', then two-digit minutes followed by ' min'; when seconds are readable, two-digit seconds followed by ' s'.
8 h 34 min
